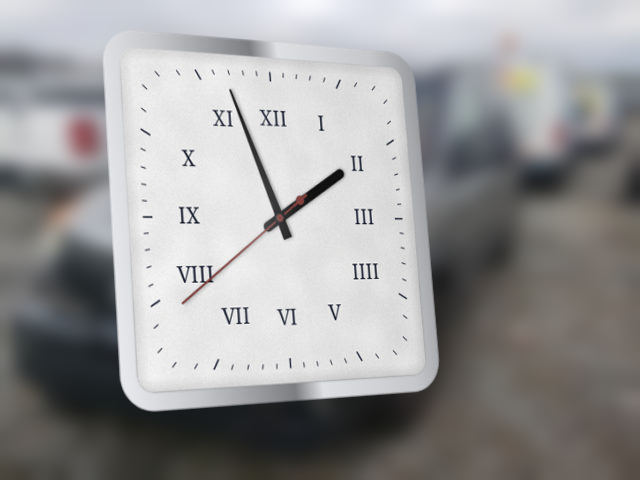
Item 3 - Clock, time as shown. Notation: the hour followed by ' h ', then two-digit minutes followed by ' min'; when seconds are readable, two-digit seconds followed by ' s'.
1 h 56 min 39 s
